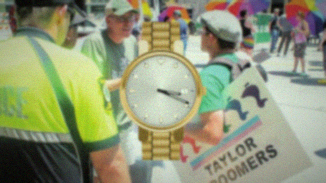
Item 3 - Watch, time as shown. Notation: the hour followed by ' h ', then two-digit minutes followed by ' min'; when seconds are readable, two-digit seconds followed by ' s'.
3 h 19 min
